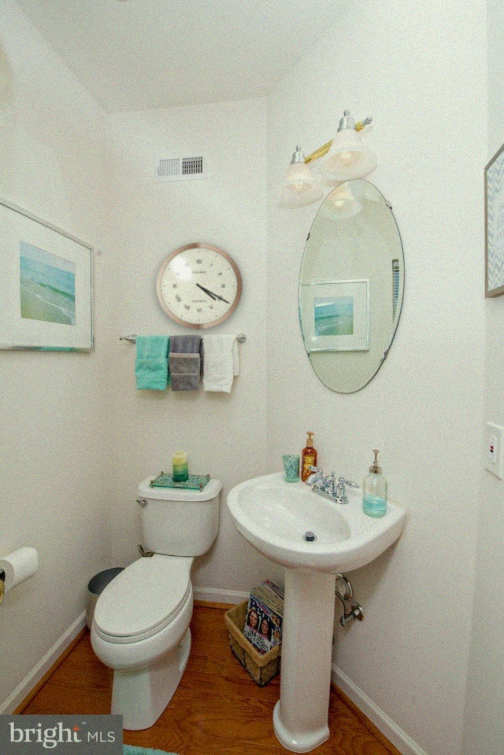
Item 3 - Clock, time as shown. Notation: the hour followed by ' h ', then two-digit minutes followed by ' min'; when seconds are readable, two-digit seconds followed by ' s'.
4 h 20 min
